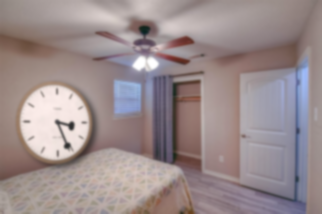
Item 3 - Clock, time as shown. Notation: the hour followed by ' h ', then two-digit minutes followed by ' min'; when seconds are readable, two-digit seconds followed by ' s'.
3 h 26 min
